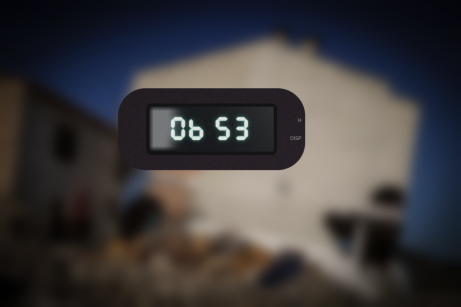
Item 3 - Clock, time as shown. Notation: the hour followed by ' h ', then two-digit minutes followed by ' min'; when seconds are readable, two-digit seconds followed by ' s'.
6 h 53 min
